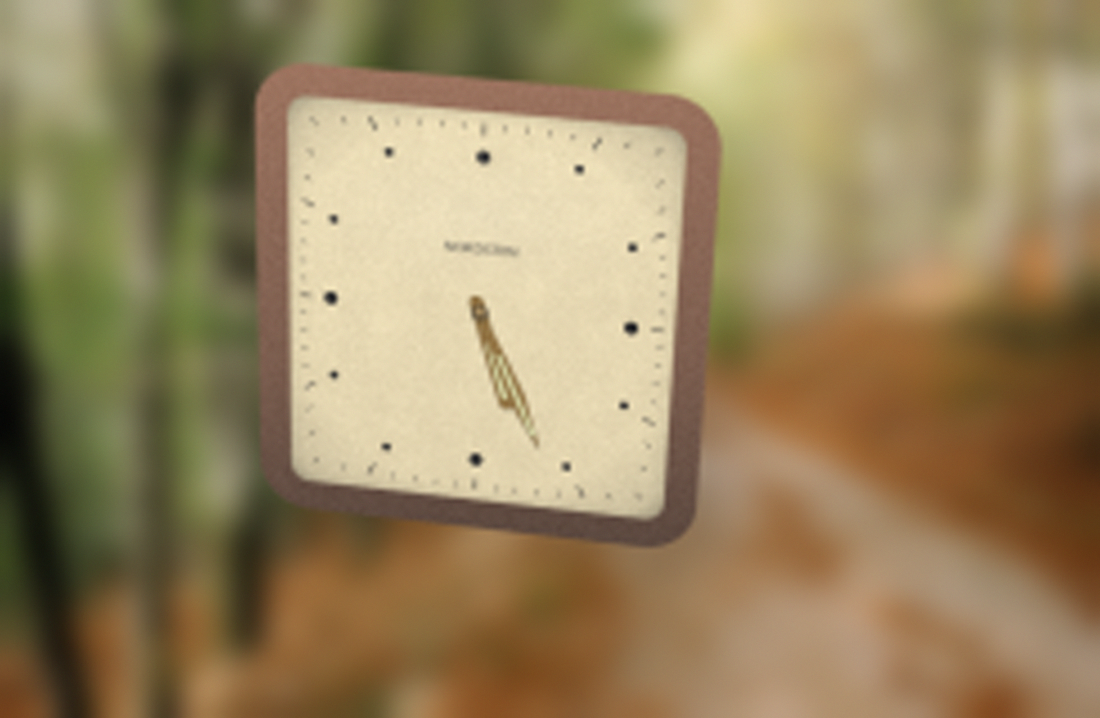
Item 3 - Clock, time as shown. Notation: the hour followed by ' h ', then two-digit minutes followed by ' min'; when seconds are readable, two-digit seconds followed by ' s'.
5 h 26 min
